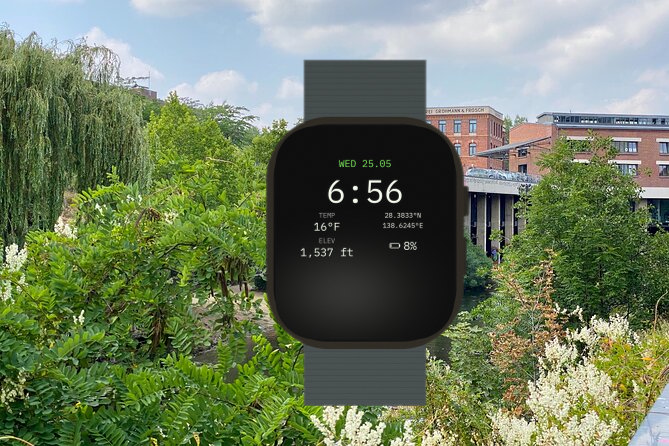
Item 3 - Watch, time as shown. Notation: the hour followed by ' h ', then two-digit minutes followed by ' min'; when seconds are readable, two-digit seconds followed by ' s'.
6 h 56 min
